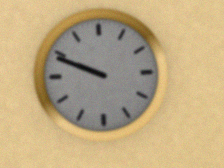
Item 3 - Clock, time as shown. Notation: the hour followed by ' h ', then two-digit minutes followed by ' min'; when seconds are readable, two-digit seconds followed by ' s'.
9 h 49 min
